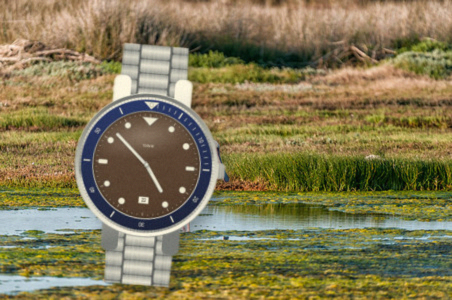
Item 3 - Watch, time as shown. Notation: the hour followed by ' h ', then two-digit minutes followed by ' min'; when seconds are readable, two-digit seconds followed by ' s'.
4 h 52 min
